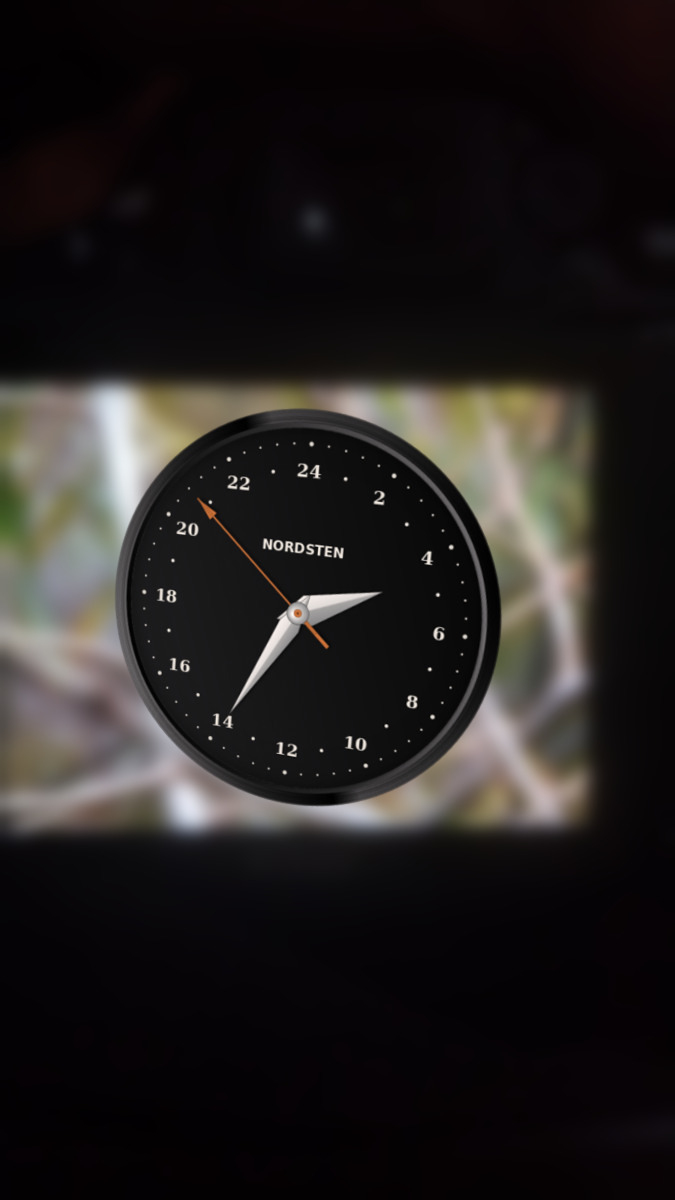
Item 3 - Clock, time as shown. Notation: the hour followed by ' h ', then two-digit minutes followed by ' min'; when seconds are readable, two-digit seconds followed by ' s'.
4 h 34 min 52 s
